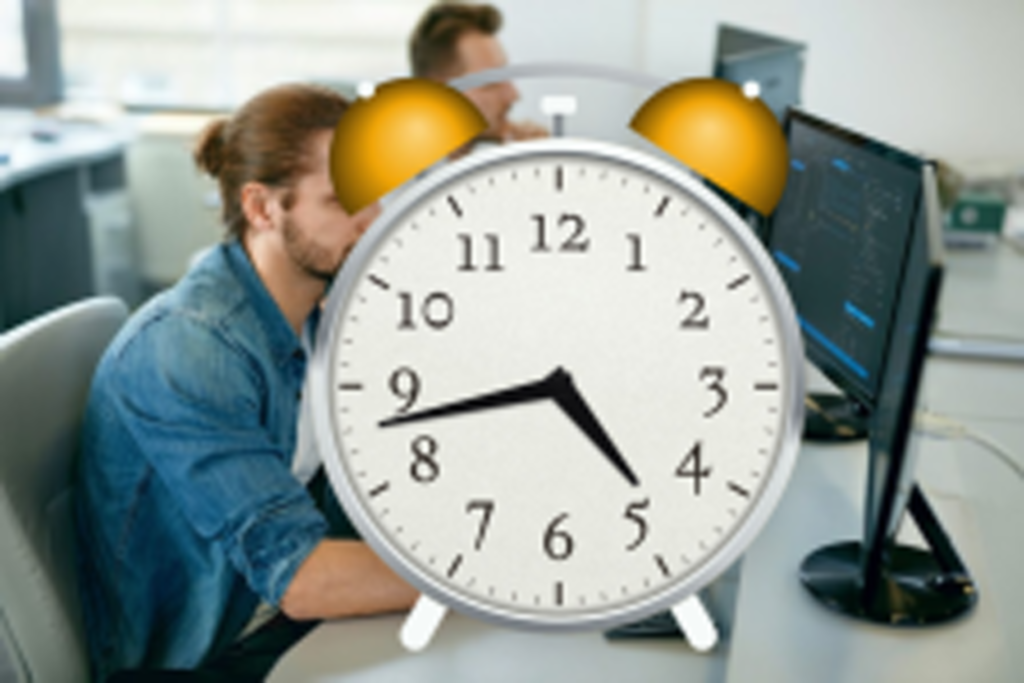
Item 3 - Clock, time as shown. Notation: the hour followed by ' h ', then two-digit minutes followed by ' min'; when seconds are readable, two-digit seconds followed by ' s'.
4 h 43 min
